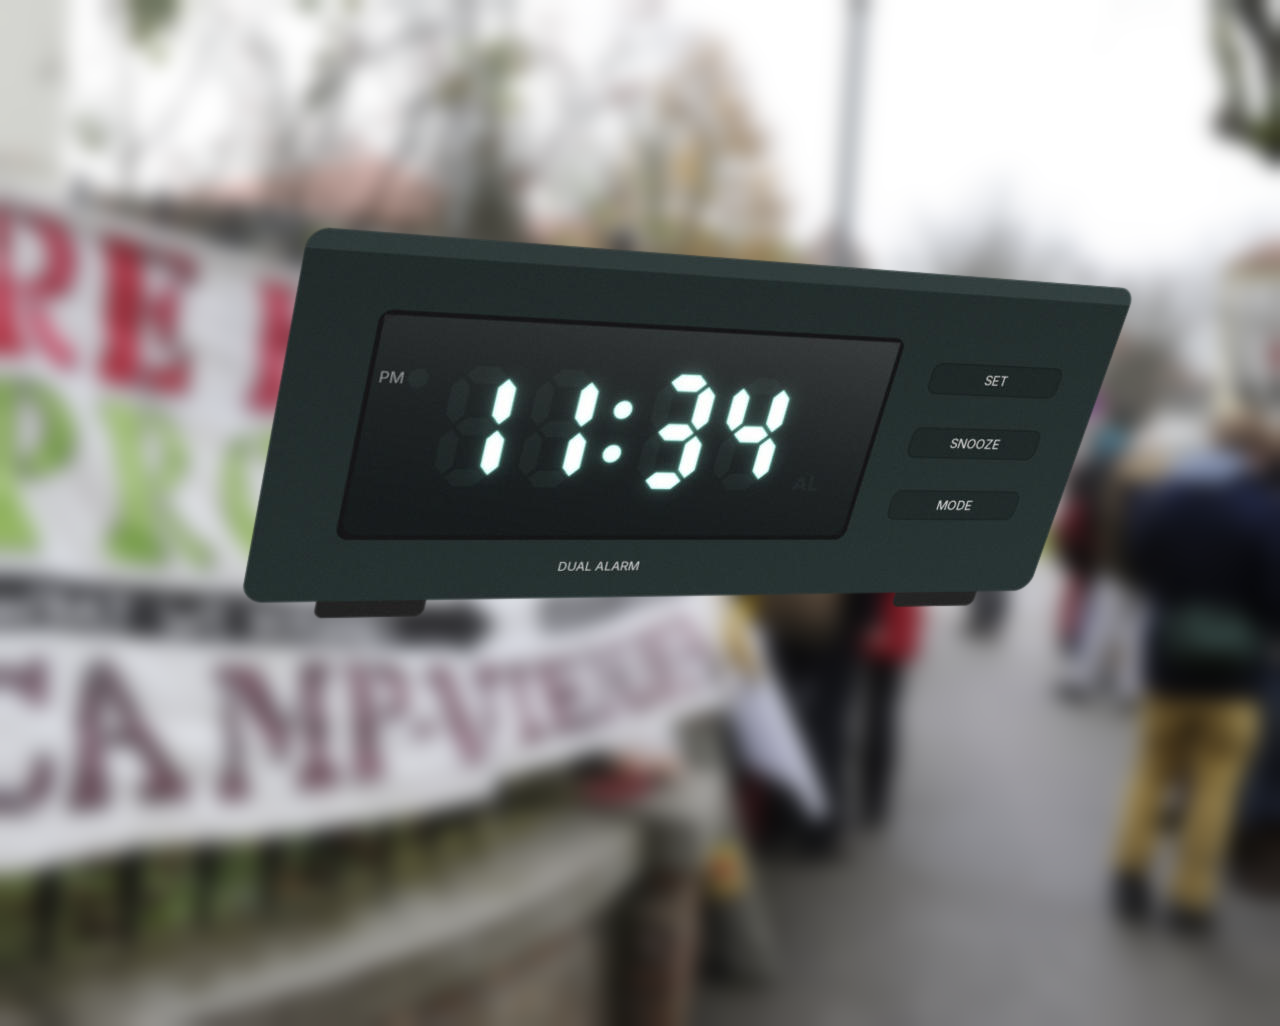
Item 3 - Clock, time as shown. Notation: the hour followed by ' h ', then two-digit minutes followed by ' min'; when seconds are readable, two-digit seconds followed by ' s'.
11 h 34 min
